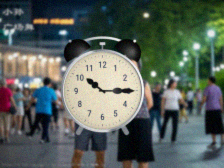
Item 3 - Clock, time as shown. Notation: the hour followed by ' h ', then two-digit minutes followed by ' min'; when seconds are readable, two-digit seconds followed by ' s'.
10 h 15 min
